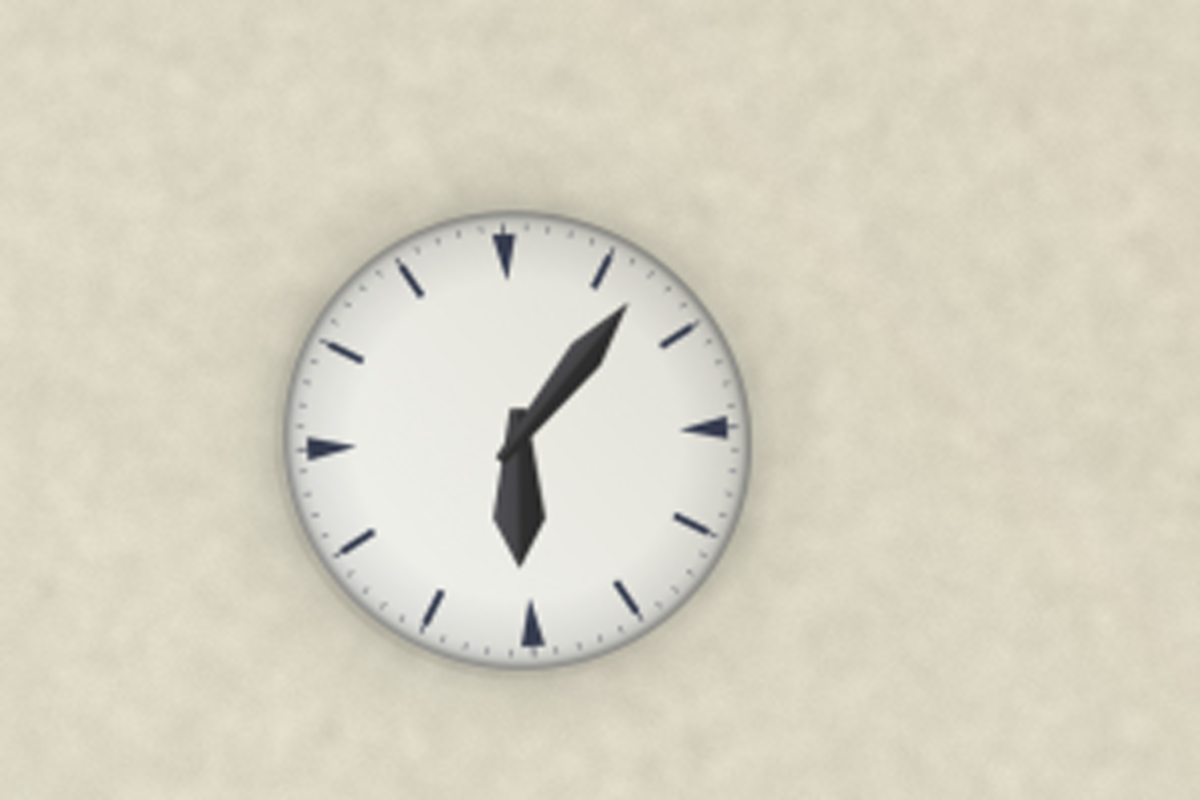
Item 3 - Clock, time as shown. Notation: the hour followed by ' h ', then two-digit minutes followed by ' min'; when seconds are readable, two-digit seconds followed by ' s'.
6 h 07 min
